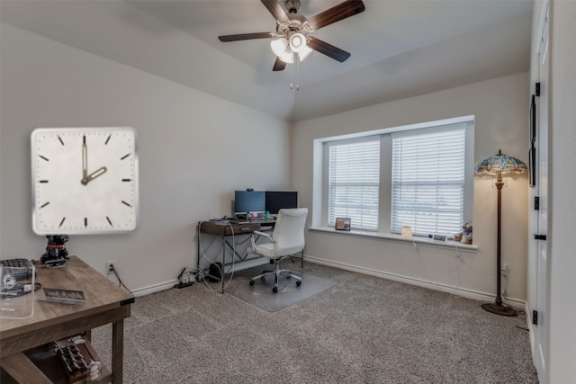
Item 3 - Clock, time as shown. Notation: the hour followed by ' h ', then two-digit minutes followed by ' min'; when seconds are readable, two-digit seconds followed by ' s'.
2 h 00 min
